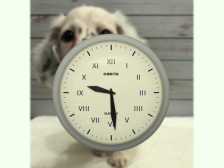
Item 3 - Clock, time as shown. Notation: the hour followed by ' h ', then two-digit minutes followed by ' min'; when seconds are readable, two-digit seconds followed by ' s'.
9 h 29 min
